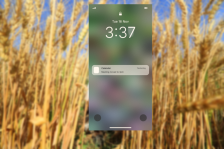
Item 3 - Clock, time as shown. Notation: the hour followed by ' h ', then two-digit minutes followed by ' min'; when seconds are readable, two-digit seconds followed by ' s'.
3 h 37 min
